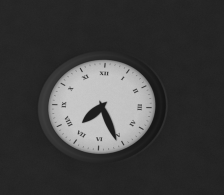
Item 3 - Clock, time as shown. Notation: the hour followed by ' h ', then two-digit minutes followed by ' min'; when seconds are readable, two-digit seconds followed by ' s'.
7 h 26 min
